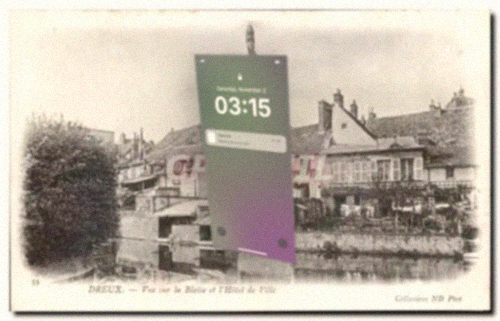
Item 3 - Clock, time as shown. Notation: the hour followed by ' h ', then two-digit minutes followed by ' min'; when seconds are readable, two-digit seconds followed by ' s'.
3 h 15 min
